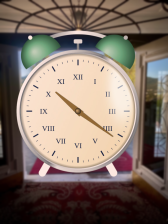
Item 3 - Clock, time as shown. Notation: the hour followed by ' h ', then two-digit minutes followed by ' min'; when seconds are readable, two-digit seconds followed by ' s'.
10 h 21 min
